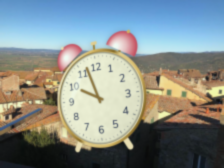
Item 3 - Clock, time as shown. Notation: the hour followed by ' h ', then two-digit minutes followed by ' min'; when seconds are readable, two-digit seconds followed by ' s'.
9 h 57 min
